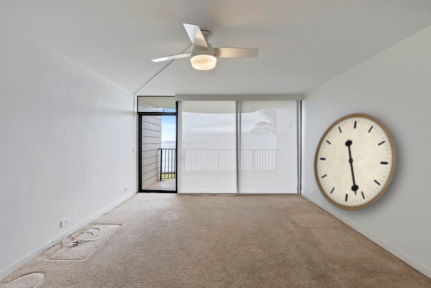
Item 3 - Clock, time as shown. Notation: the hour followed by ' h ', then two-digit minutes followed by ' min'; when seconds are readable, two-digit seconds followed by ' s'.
11 h 27 min
